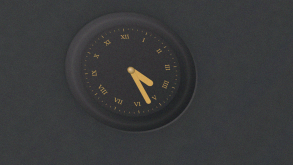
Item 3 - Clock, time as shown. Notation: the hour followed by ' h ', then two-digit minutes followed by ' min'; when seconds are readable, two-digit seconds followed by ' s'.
4 h 27 min
